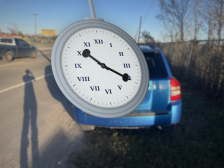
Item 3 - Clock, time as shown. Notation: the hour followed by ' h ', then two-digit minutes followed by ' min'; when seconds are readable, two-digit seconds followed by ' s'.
10 h 20 min
